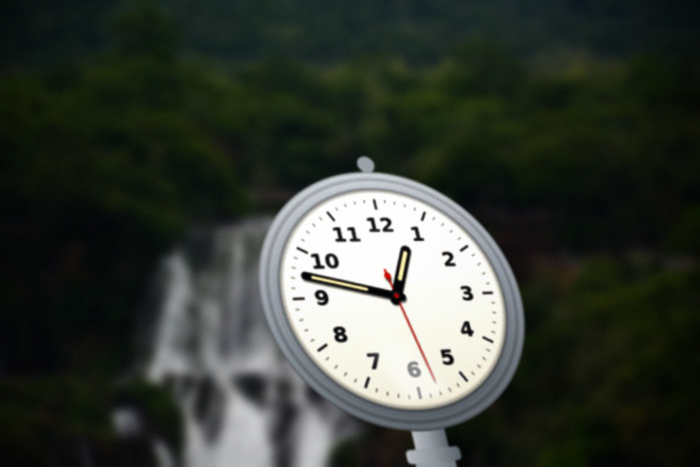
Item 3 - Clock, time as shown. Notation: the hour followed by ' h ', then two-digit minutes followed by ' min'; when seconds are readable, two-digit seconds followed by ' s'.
12 h 47 min 28 s
